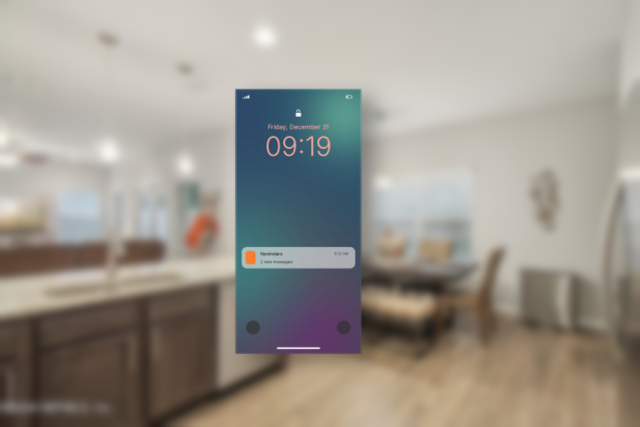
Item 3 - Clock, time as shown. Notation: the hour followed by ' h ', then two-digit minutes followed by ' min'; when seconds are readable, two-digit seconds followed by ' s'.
9 h 19 min
